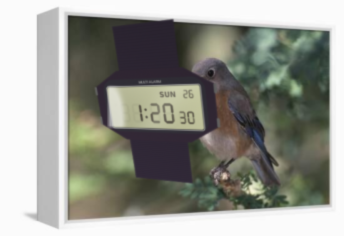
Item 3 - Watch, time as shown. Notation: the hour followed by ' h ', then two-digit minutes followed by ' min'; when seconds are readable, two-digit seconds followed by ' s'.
1 h 20 min 30 s
